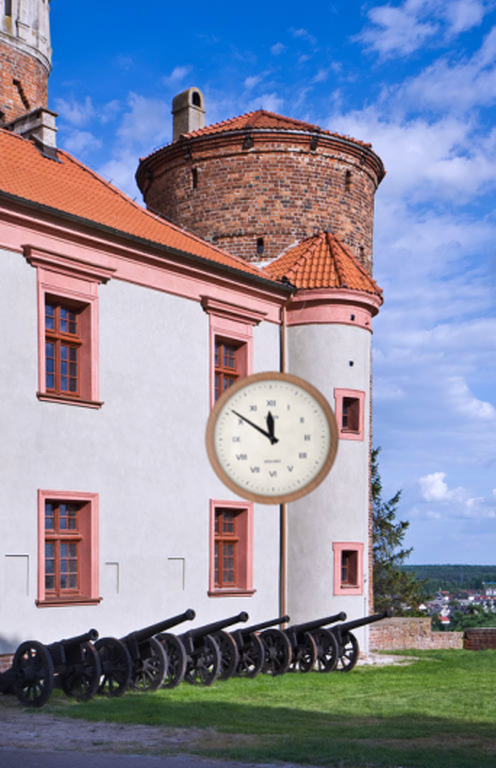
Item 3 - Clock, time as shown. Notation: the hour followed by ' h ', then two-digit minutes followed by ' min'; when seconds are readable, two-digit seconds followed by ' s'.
11 h 51 min
